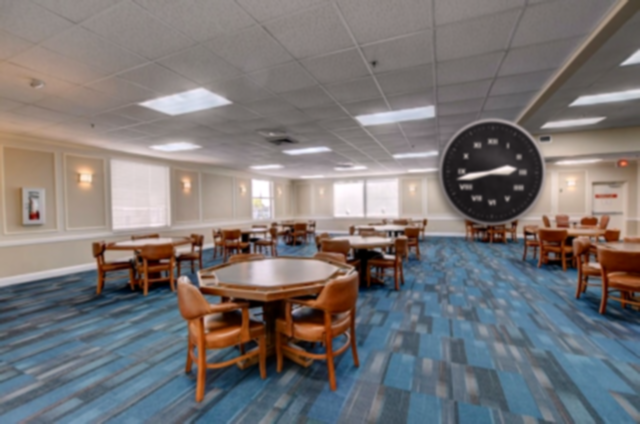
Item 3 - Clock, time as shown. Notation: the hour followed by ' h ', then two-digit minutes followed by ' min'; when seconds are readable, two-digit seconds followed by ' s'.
2 h 43 min
